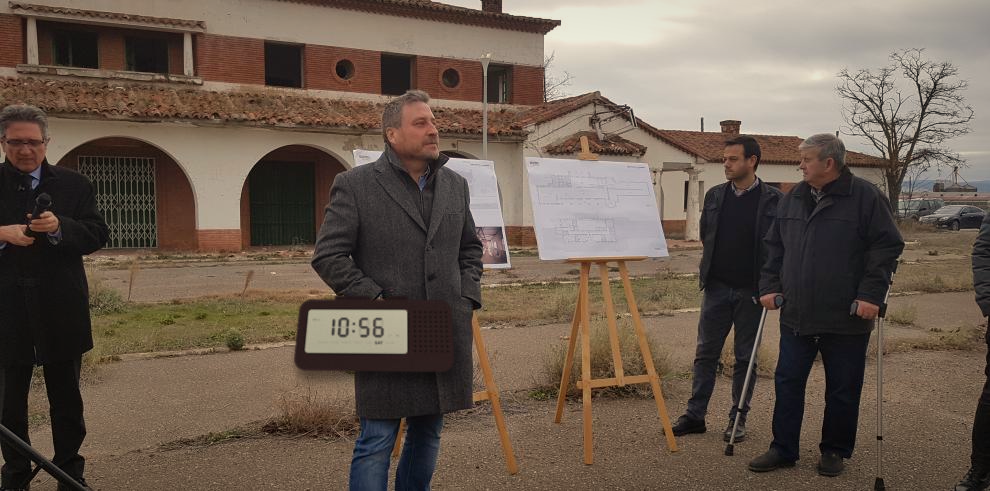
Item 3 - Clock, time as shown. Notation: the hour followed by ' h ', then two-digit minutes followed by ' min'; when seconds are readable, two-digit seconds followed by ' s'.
10 h 56 min
